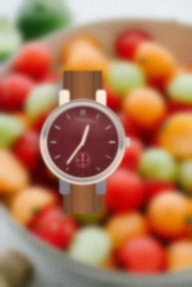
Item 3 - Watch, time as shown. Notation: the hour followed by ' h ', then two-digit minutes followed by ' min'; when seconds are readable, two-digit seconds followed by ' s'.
12 h 36 min
